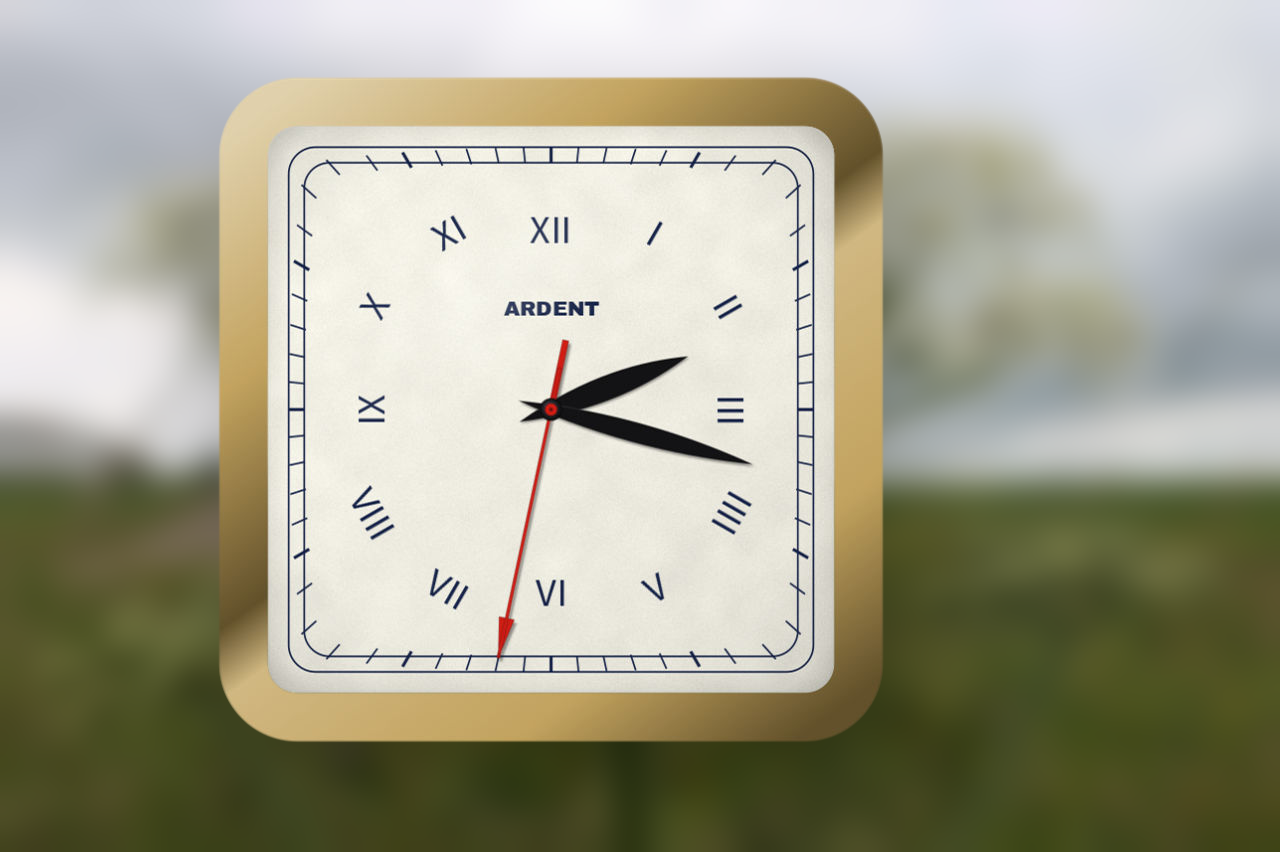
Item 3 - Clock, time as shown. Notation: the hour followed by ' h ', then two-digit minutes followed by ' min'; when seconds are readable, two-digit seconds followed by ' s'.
2 h 17 min 32 s
